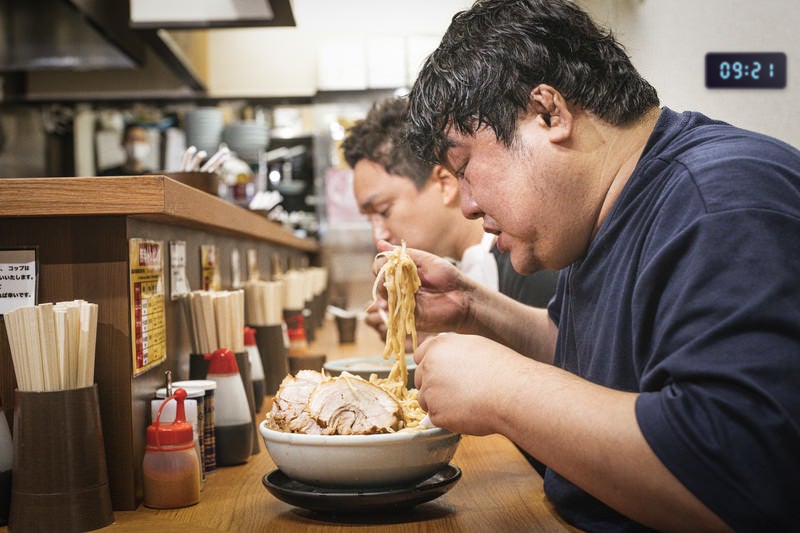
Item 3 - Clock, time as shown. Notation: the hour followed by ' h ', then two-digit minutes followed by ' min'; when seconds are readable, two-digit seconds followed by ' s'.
9 h 21 min
